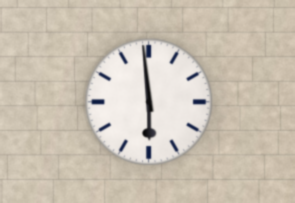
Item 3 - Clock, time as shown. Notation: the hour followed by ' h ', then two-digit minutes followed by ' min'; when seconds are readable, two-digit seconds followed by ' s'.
5 h 59 min
